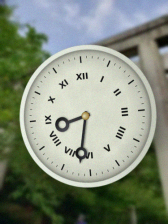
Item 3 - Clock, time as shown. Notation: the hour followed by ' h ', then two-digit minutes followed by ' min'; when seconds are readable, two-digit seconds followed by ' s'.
8 h 32 min
